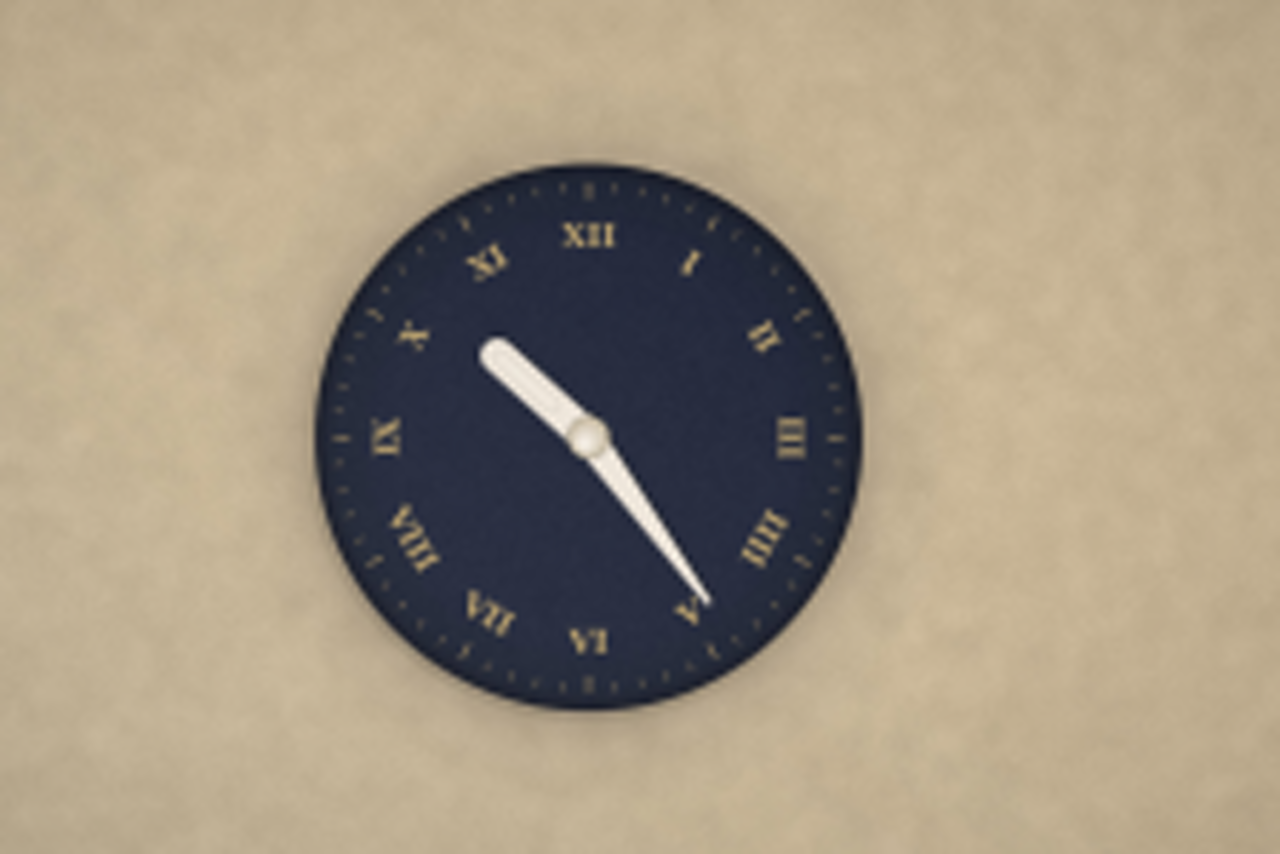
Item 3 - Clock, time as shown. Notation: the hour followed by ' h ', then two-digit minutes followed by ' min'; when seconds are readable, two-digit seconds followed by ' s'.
10 h 24 min
